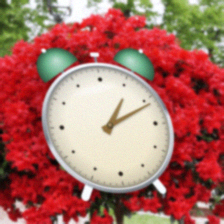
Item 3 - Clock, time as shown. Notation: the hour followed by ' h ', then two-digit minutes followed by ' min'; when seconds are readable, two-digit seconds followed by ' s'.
1 h 11 min
